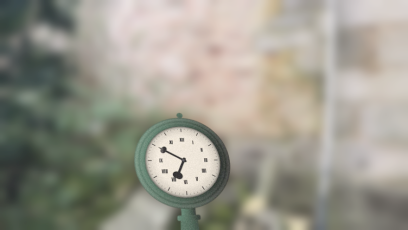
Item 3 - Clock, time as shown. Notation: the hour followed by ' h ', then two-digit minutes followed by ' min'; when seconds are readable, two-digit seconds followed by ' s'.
6 h 50 min
